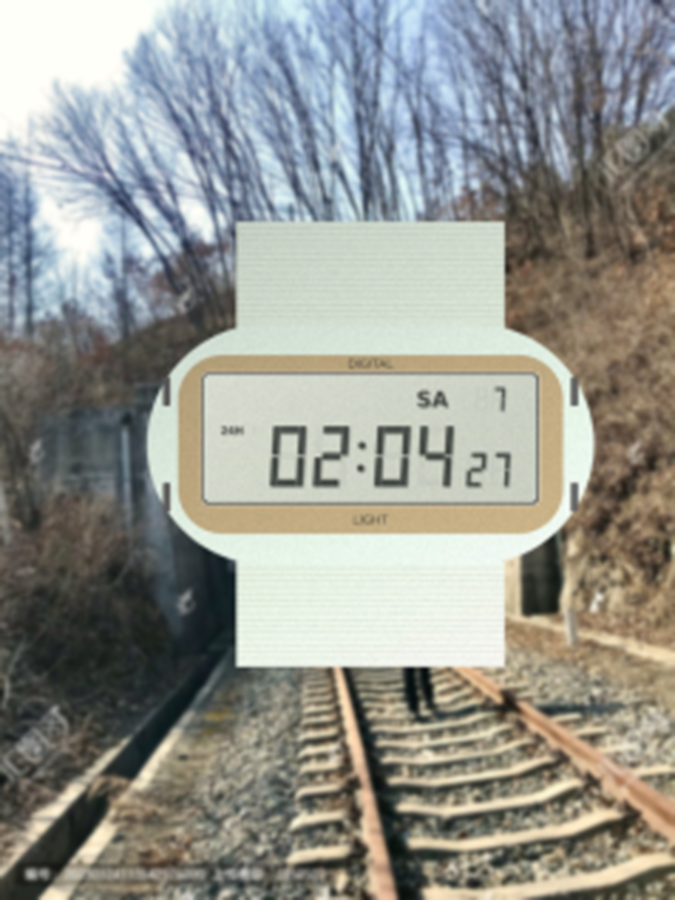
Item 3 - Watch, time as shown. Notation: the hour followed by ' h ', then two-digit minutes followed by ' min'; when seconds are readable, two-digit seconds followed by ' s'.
2 h 04 min 27 s
